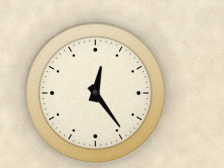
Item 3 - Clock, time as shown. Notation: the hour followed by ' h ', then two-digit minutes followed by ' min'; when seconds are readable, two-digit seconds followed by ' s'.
12 h 24 min
